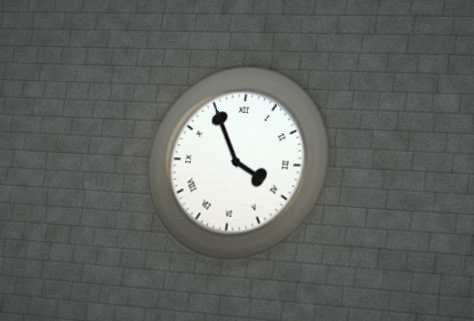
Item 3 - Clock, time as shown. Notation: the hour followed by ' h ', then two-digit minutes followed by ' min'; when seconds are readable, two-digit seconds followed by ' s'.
3 h 55 min
